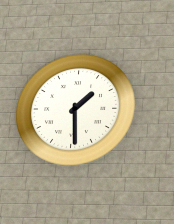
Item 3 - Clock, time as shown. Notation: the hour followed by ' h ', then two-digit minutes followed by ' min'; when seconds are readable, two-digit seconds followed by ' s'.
1 h 29 min
